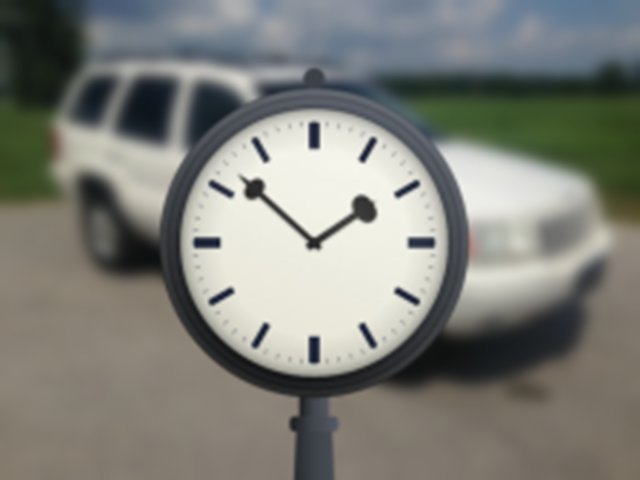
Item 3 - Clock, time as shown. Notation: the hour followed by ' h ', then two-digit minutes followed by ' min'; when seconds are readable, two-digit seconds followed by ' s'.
1 h 52 min
